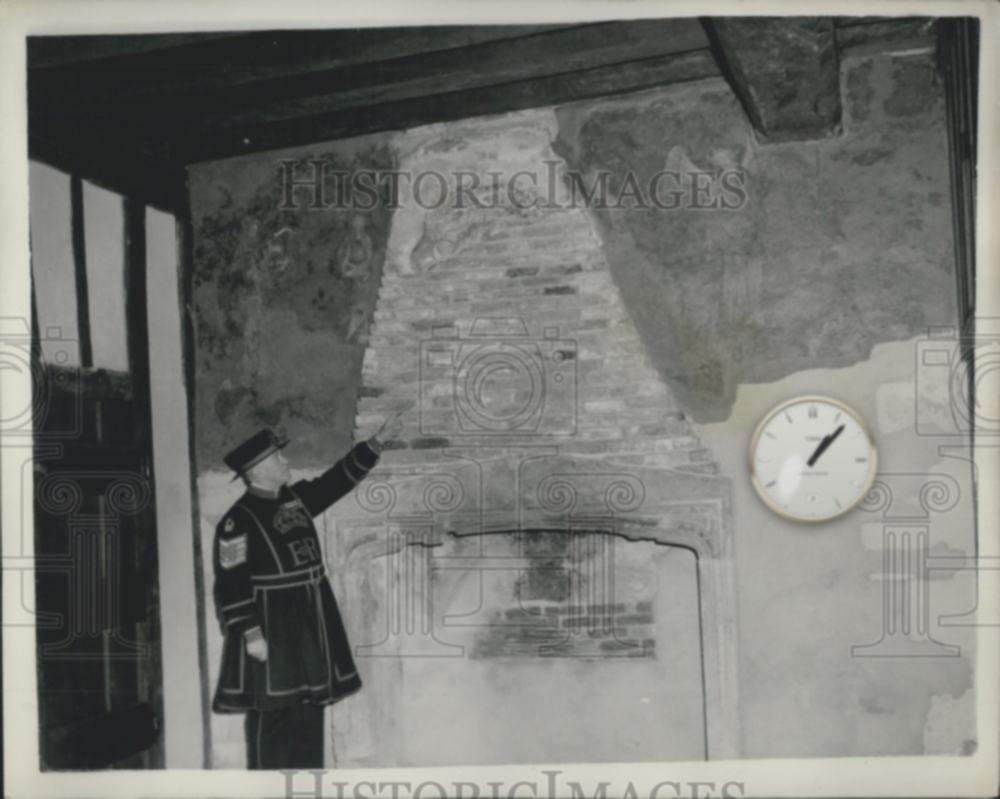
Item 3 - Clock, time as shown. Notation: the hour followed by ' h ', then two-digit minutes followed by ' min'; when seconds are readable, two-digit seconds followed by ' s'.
1 h 07 min
